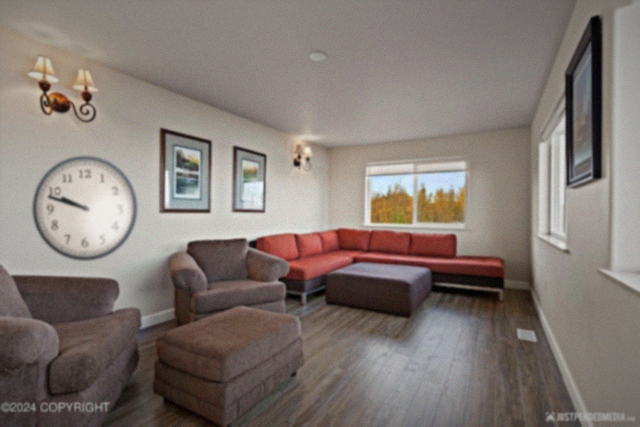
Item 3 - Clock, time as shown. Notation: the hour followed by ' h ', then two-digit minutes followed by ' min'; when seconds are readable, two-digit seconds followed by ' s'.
9 h 48 min
